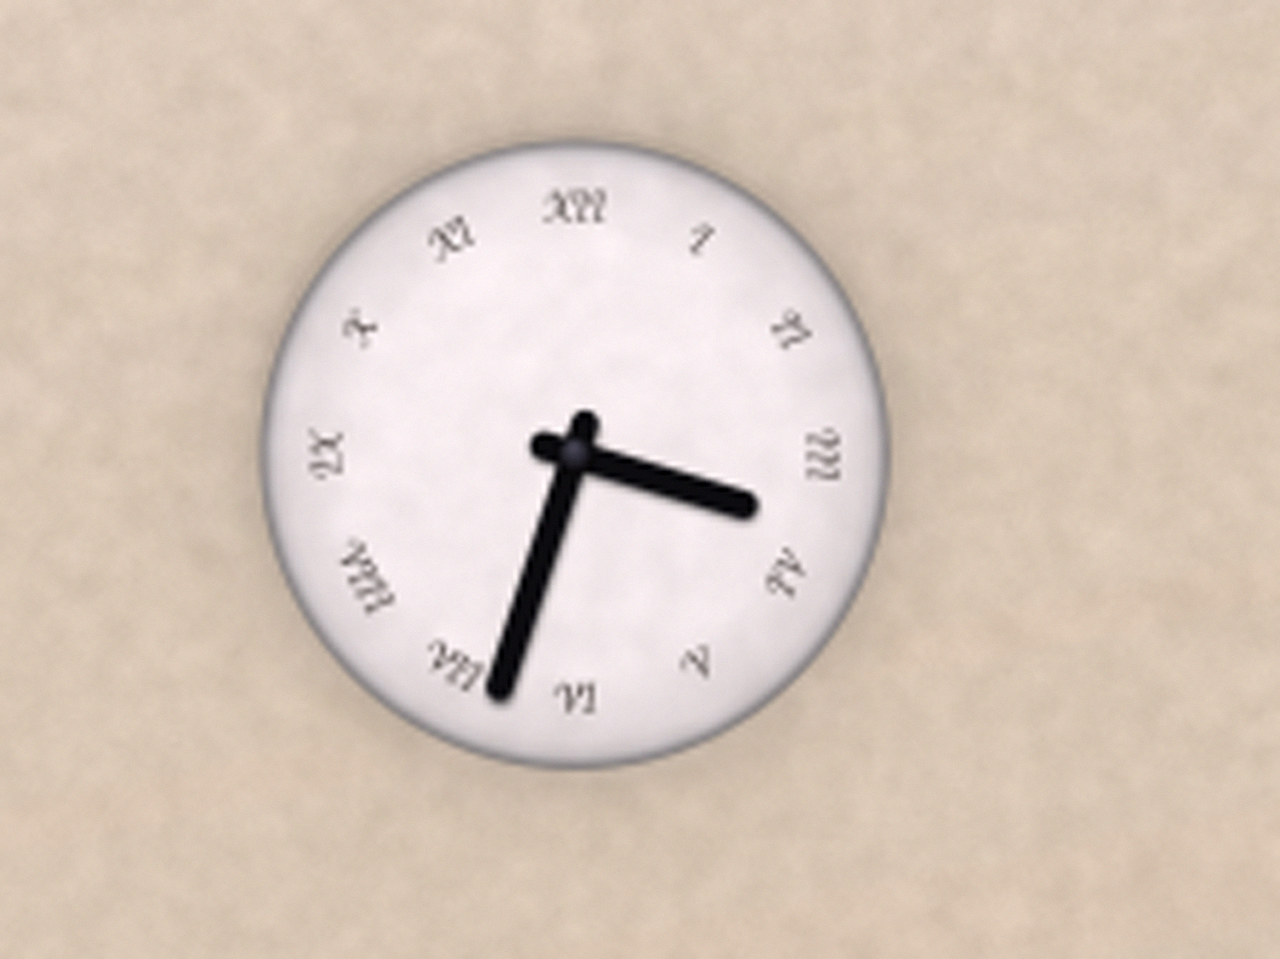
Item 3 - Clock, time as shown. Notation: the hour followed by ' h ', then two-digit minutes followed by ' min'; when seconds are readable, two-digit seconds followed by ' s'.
3 h 33 min
